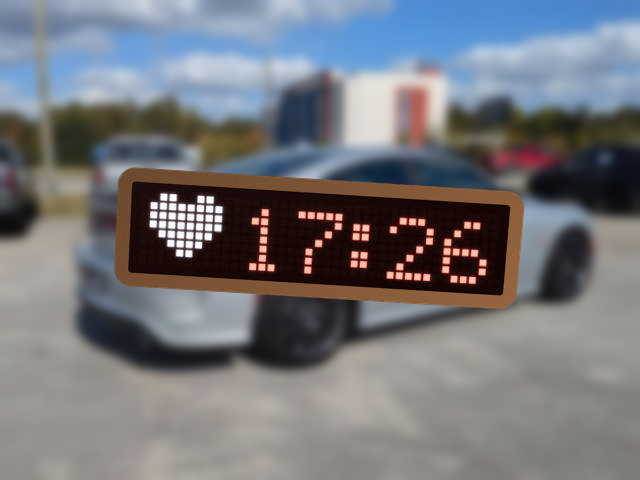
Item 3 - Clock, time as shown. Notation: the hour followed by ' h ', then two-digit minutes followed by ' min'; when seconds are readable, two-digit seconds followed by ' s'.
17 h 26 min
